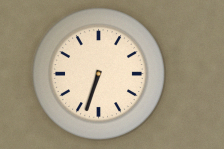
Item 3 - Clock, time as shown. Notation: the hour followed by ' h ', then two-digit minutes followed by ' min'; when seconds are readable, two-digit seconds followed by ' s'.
6 h 33 min
